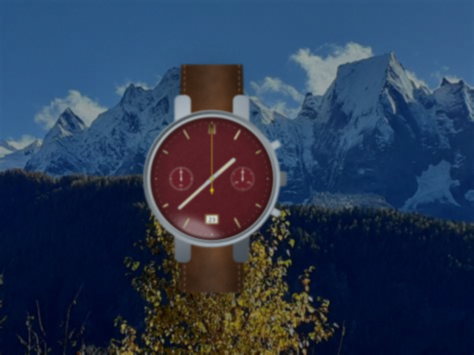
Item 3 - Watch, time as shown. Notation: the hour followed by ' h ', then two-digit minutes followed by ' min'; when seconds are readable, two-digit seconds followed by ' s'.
1 h 38 min
